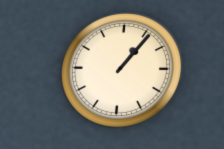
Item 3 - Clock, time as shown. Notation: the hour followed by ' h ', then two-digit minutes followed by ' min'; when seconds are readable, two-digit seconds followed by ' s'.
1 h 06 min
